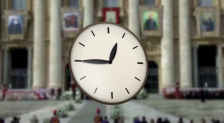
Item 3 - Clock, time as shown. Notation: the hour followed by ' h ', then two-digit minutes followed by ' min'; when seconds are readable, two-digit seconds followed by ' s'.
12 h 45 min
